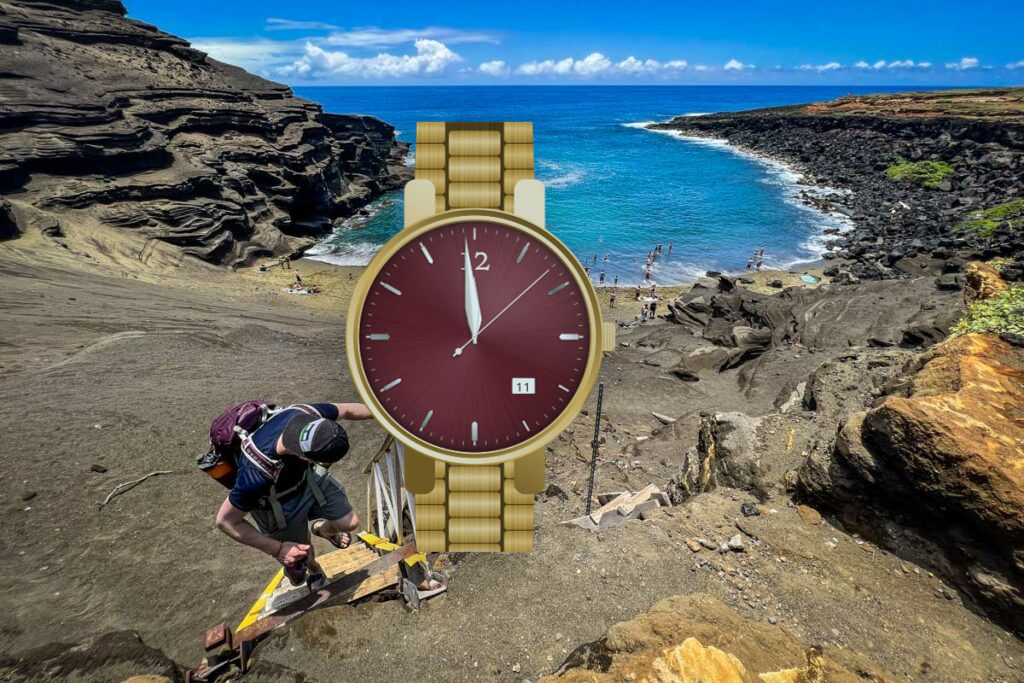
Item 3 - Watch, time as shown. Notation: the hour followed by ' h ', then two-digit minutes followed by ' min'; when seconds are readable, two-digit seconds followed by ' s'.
11 h 59 min 08 s
